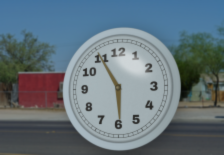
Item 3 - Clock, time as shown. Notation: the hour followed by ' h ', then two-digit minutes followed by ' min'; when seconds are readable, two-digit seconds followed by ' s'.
5 h 55 min
